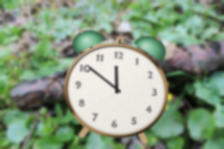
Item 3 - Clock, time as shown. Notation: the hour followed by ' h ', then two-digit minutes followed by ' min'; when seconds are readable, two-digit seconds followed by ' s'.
11 h 51 min
